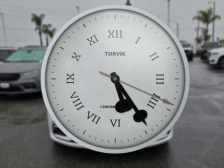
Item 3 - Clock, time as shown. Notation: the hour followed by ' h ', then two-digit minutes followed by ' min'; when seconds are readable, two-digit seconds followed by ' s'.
5 h 24 min 19 s
